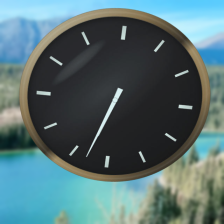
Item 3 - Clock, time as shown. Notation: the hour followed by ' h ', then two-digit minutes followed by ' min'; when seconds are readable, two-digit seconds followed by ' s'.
6 h 33 min
